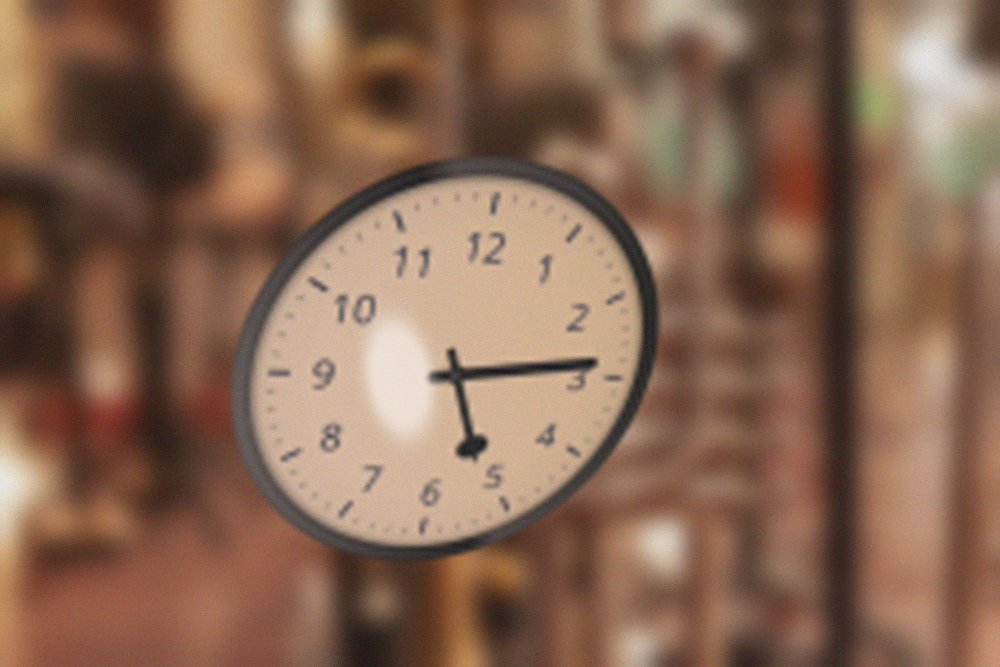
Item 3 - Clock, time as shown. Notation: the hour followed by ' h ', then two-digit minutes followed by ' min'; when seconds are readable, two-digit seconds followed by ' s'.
5 h 14 min
